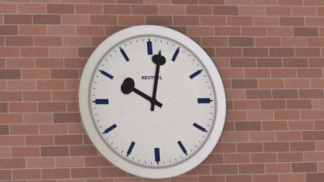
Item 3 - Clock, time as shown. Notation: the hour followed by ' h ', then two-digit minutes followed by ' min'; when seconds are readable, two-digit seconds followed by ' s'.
10 h 02 min
